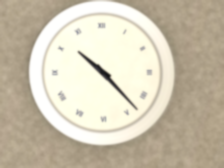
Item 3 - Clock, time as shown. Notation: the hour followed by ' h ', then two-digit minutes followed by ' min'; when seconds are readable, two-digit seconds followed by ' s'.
10 h 23 min
